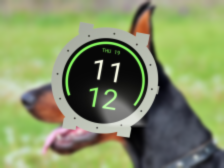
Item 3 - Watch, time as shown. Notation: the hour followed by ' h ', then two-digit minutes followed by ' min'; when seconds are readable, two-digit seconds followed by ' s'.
11 h 12 min
